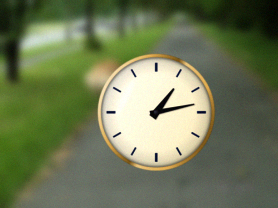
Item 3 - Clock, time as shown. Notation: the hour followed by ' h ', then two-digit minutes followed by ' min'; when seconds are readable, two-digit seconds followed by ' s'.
1 h 13 min
